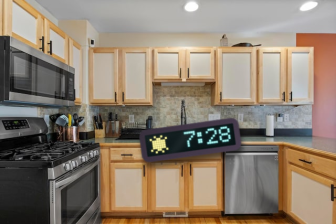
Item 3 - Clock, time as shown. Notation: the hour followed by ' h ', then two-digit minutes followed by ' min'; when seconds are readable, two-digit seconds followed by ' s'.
7 h 28 min
